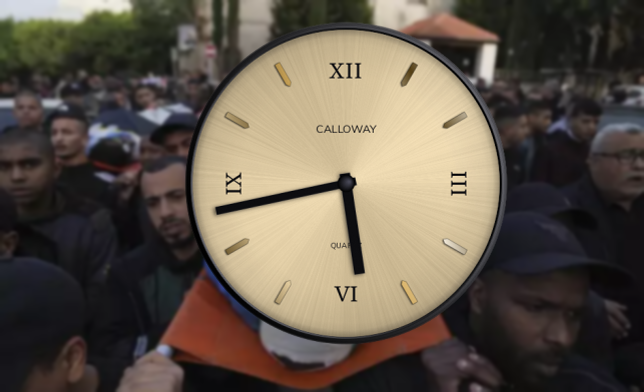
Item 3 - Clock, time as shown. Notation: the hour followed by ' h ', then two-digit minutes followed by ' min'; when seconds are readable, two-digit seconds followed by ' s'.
5 h 43 min
